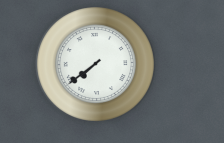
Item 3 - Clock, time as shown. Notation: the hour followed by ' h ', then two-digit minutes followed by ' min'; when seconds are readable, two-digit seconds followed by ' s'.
7 h 39 min
